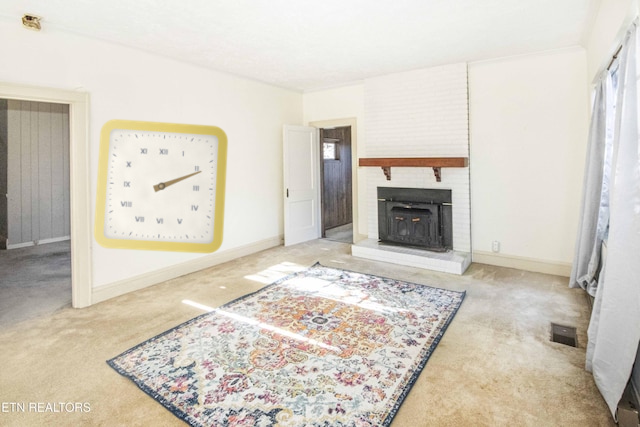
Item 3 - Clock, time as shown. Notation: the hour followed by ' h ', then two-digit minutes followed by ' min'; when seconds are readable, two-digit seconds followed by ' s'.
2 h 11 min
